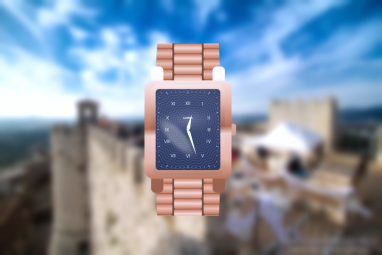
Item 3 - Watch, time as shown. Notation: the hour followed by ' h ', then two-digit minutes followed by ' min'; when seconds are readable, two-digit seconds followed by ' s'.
12 h 27 min
